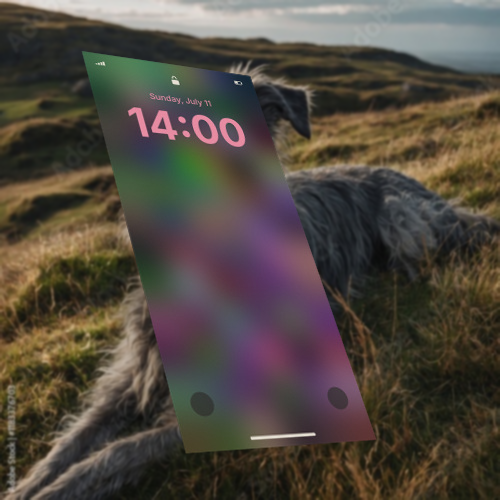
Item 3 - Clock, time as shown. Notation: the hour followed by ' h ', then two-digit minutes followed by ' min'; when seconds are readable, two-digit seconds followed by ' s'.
14 h 00 min
